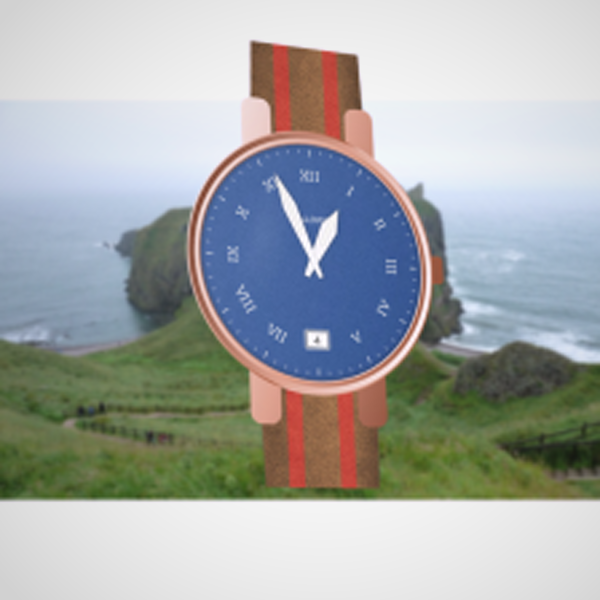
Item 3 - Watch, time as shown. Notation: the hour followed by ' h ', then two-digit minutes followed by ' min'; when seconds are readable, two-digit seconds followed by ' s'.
12 h 56 min
